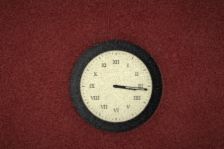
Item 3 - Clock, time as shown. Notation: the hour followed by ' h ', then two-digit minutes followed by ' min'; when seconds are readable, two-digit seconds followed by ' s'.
3 h 16 min
